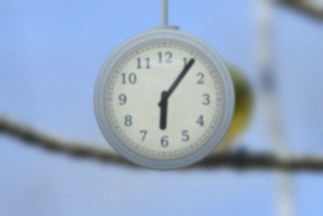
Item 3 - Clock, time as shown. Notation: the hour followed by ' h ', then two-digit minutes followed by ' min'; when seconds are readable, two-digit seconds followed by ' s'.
6 h 06 min
